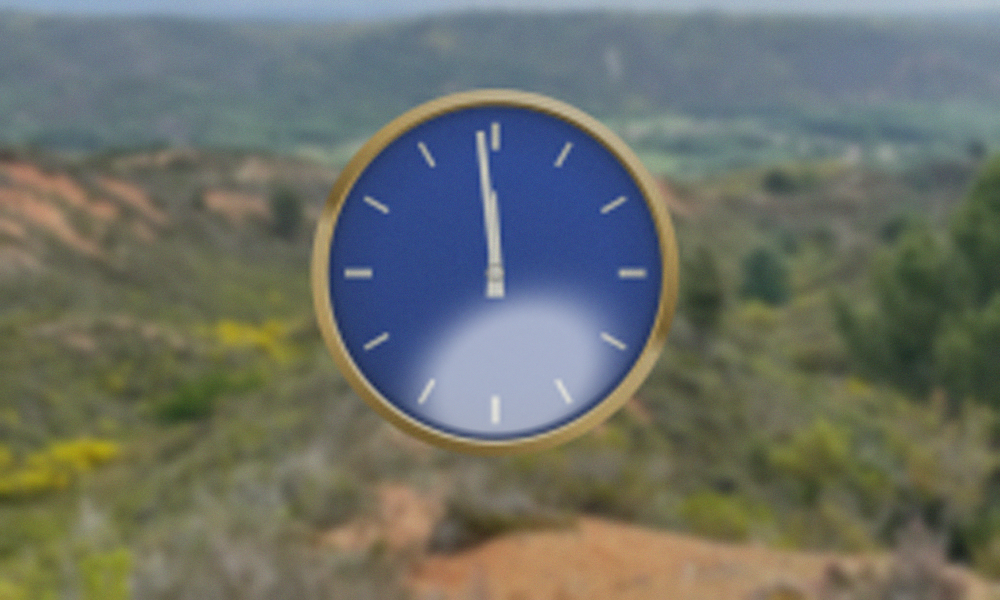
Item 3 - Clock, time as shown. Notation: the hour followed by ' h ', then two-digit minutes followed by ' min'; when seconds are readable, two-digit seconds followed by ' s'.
11 h 59 min
